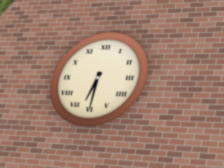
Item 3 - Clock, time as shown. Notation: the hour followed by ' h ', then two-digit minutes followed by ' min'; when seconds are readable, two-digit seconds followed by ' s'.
6 h 30 min
